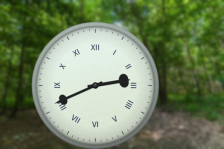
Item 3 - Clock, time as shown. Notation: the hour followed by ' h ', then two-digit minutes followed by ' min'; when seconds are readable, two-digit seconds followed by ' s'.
2 h 41 min
